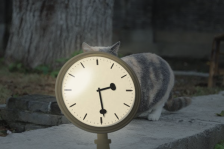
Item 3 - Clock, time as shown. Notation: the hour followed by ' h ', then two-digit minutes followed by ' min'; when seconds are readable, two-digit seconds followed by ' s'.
2 h 29 min
